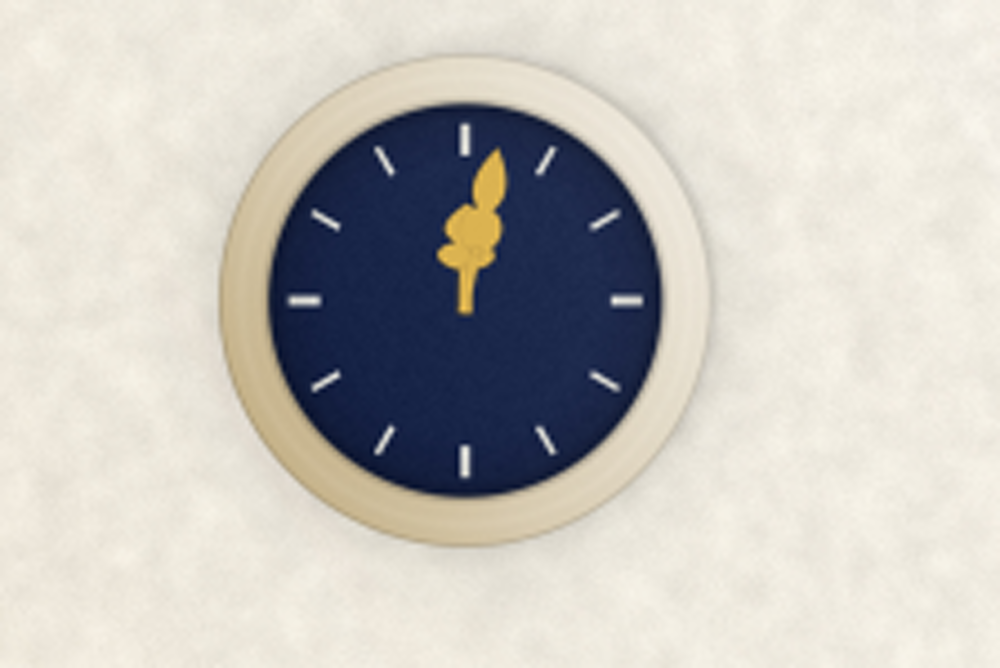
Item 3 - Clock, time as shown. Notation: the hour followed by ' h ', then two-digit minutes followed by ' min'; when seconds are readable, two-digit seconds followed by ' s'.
12 h 02 min
